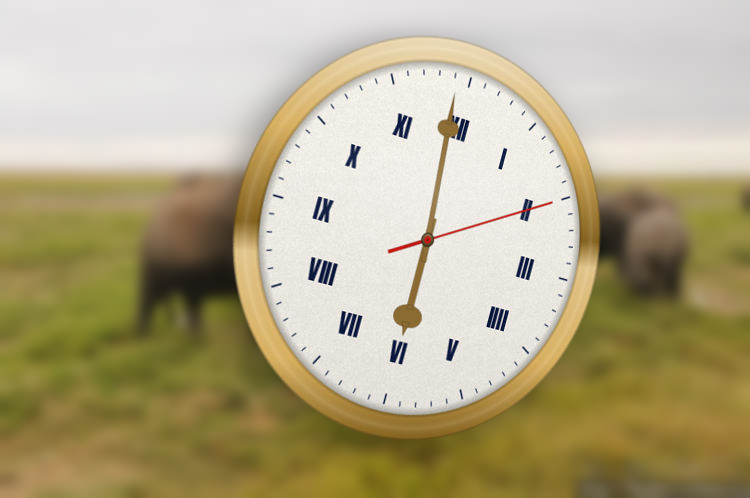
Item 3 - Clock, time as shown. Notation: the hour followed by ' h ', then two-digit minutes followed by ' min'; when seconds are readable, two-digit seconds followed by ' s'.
5 h 59 min 10 s
